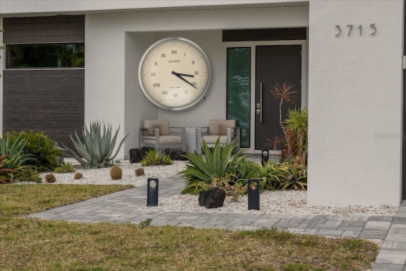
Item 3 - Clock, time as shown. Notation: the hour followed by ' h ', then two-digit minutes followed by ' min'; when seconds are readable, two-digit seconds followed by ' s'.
3 h 21 min
